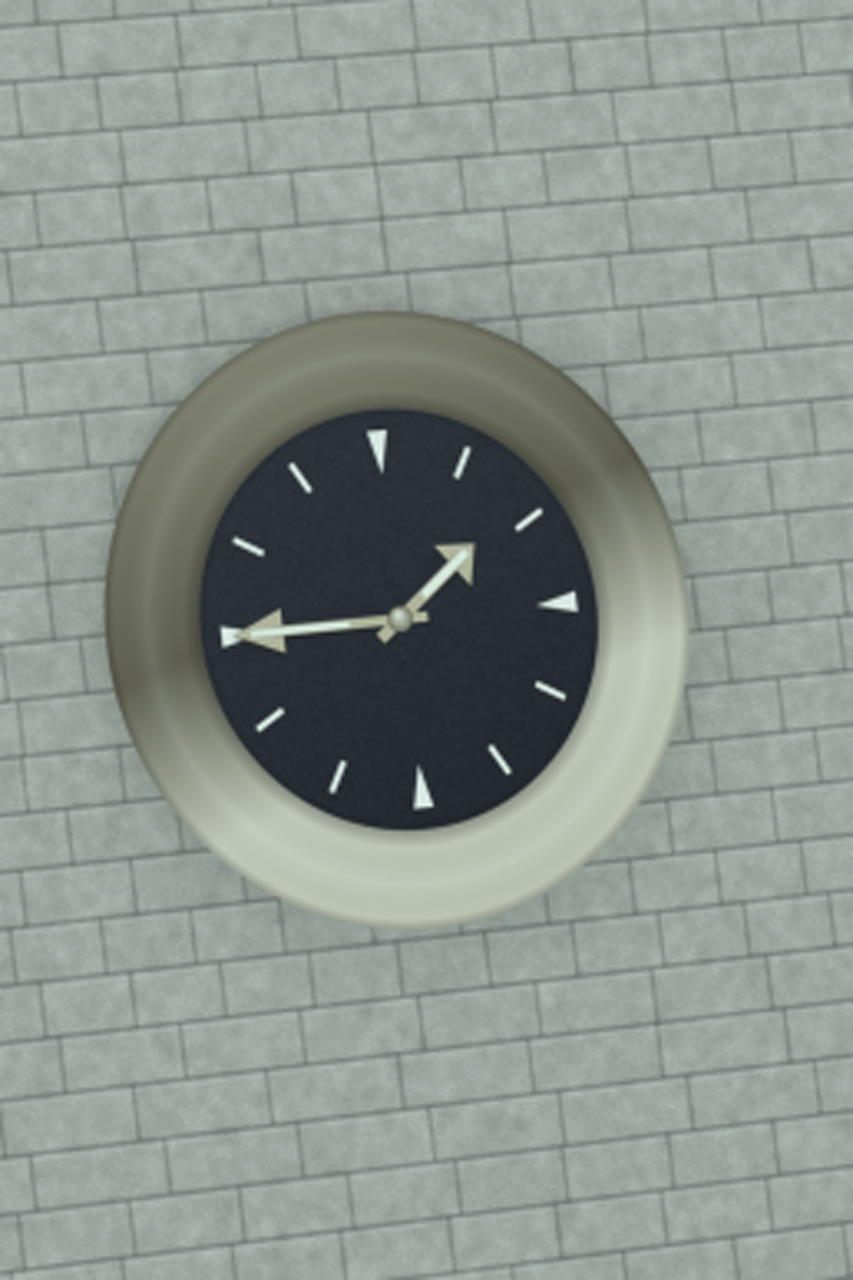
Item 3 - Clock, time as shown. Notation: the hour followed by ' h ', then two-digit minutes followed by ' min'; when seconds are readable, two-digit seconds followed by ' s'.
1 h 45 min
